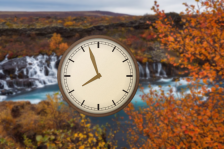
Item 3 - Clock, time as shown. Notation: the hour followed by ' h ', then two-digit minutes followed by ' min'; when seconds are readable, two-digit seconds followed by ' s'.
7 h 57 min
